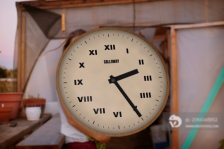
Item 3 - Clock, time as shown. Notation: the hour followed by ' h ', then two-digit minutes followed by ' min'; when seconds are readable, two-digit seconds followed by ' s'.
2 h 25 min
